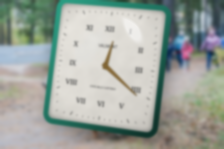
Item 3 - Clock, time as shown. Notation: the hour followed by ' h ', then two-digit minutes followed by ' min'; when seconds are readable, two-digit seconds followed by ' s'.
12 h 21 min
